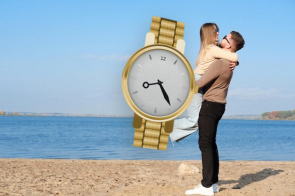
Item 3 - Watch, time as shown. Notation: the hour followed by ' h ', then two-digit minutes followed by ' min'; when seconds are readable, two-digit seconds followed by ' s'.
8 h 24 min
